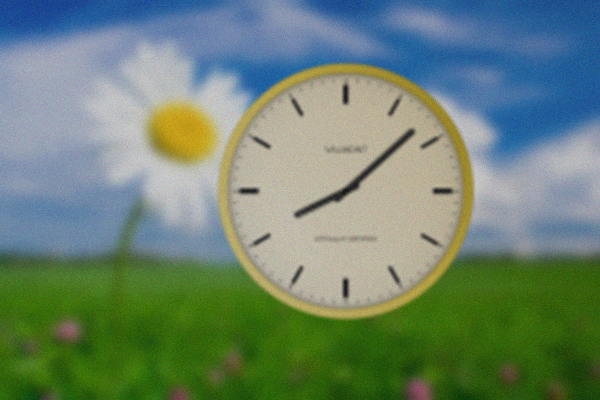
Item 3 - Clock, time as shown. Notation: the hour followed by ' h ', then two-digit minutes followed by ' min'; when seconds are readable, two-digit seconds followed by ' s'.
8 h 08 min
